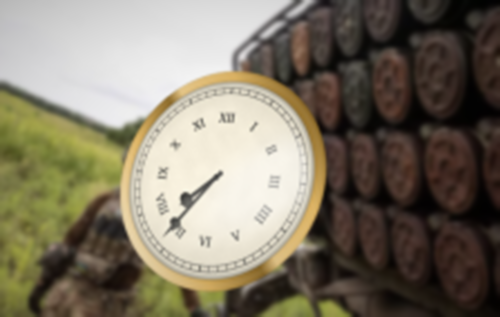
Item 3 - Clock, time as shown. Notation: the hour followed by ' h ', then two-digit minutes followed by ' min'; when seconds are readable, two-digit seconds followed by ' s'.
7 h 36 min
